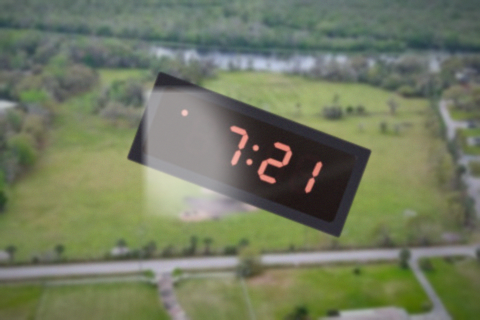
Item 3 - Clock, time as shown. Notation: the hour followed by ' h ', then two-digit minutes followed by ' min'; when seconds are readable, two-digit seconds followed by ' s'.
7 h 21 min
